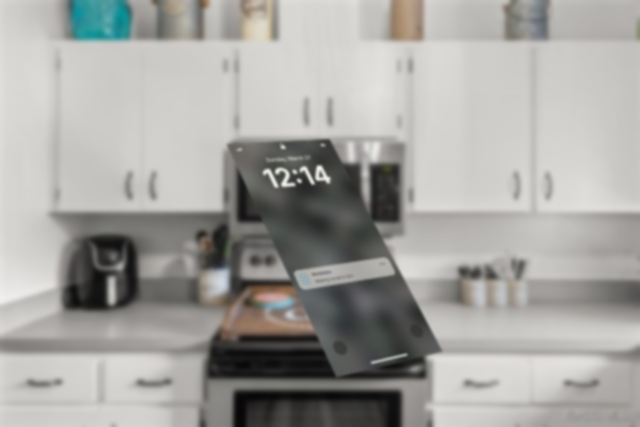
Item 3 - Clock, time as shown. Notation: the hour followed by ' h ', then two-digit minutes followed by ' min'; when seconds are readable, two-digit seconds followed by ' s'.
12 h 14 min
